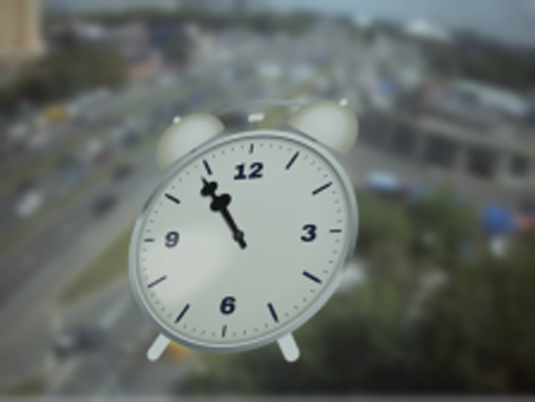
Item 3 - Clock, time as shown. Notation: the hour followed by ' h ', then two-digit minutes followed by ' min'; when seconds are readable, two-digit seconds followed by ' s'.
10 h 54 min
